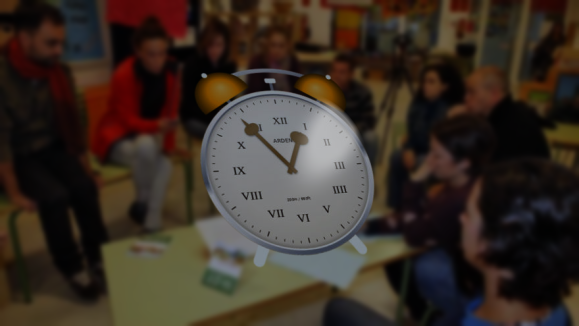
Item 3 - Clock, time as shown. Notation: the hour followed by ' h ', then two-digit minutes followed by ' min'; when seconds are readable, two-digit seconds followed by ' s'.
12 h 54 min
